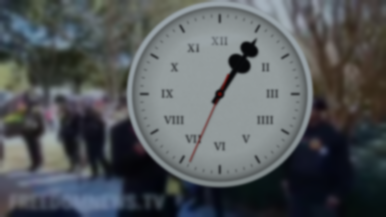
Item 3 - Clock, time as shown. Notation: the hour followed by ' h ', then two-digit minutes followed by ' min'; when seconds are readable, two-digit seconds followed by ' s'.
1 h 05 min 34 s
